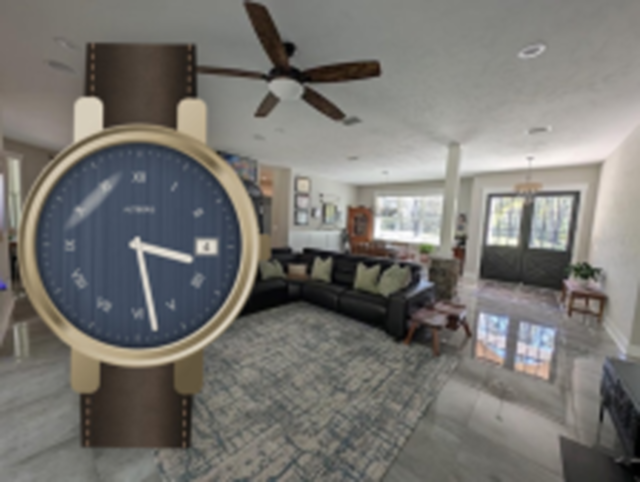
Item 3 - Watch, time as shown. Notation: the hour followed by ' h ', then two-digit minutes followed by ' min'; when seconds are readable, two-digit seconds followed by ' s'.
3 h 28 min
